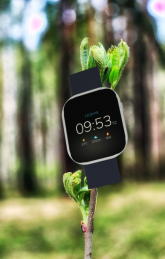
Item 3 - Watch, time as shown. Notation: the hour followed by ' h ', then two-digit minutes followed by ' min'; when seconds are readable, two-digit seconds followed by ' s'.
9 h 53 min
